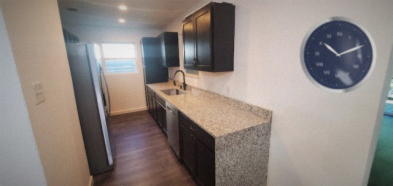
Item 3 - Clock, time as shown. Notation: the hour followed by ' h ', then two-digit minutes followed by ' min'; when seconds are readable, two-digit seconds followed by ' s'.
10 h 11 min
